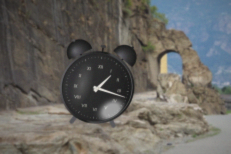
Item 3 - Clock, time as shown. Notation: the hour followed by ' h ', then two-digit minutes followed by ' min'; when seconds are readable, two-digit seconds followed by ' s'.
1 h 17 min
